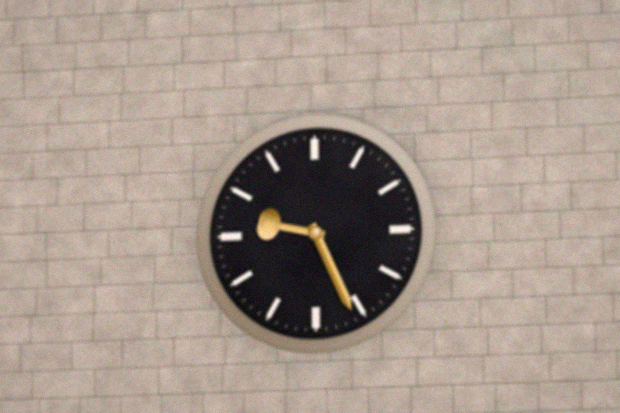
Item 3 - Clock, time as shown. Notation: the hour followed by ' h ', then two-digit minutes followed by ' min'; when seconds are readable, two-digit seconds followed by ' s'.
9 h 26 min
